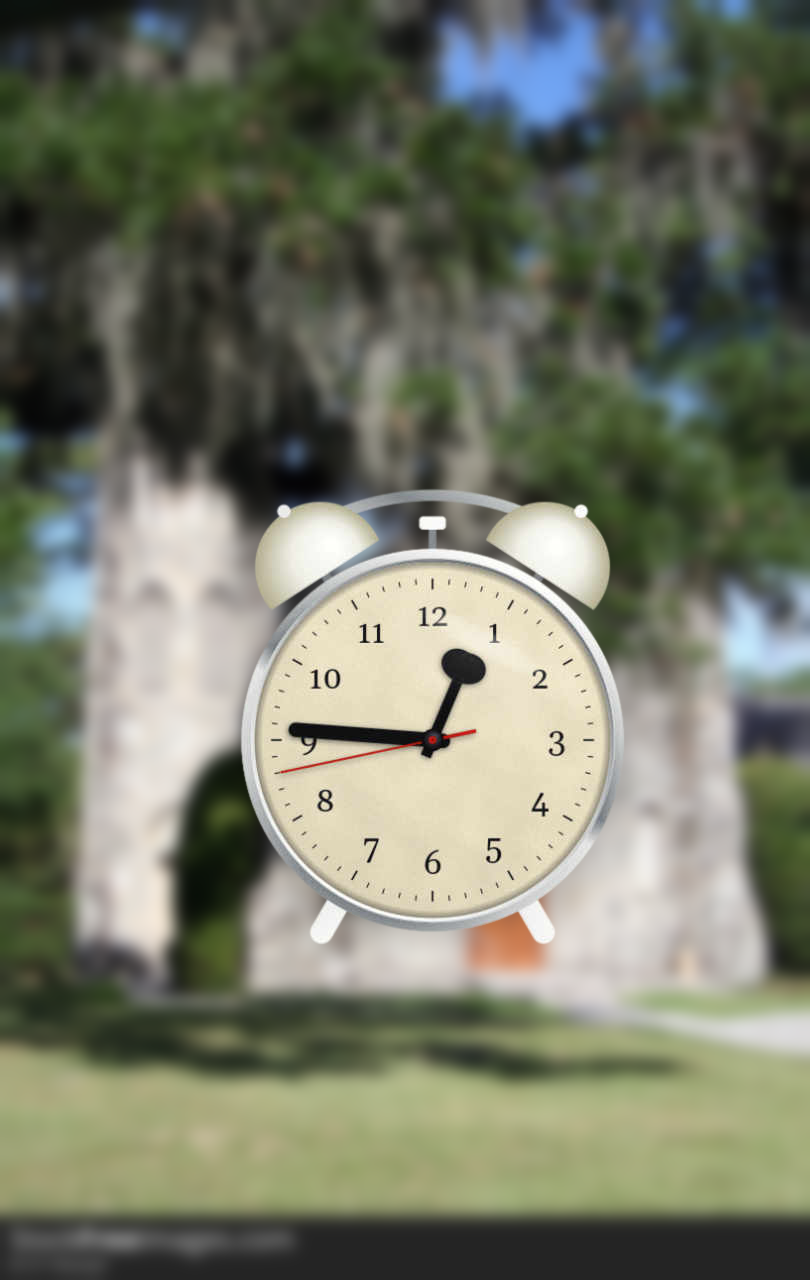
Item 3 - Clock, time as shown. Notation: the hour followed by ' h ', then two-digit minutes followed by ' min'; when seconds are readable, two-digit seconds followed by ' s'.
12 h 45 min 43 s
